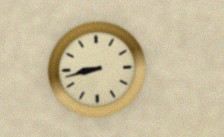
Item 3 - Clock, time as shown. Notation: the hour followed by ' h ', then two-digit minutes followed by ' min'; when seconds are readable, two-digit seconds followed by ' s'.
8 h 43 min
